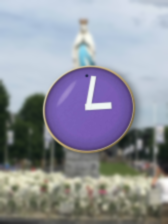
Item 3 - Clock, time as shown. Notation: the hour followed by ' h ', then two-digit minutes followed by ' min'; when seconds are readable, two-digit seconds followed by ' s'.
3 h 02 min
